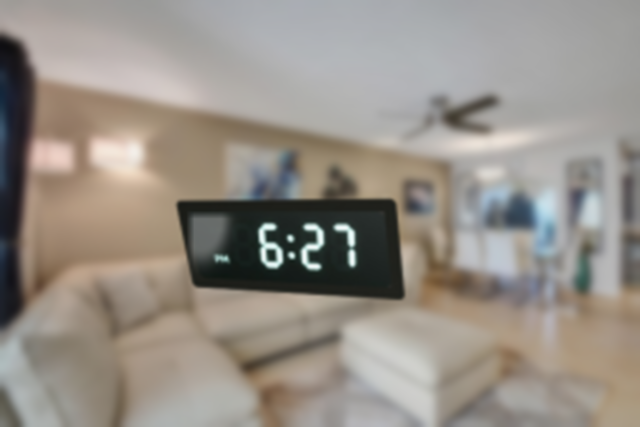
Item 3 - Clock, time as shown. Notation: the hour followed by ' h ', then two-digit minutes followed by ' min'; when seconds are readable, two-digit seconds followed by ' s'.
6 h 27 min
